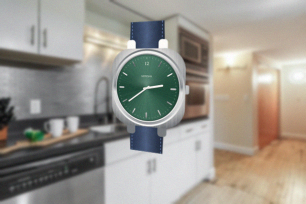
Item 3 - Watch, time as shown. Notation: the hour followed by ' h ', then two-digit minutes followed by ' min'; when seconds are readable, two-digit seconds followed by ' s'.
2 h 39 min
